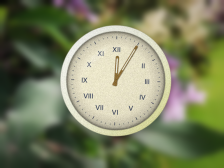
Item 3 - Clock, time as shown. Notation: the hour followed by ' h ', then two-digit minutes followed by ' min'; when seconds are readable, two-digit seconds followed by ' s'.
12 h 05 min
